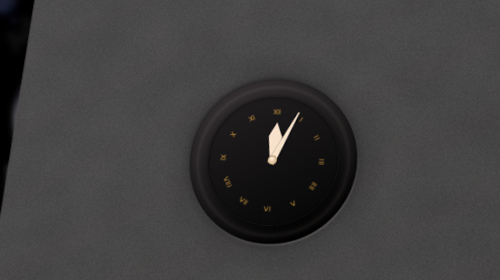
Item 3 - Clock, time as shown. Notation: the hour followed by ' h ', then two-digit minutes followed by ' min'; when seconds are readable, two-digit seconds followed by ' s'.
12 h 04 min
